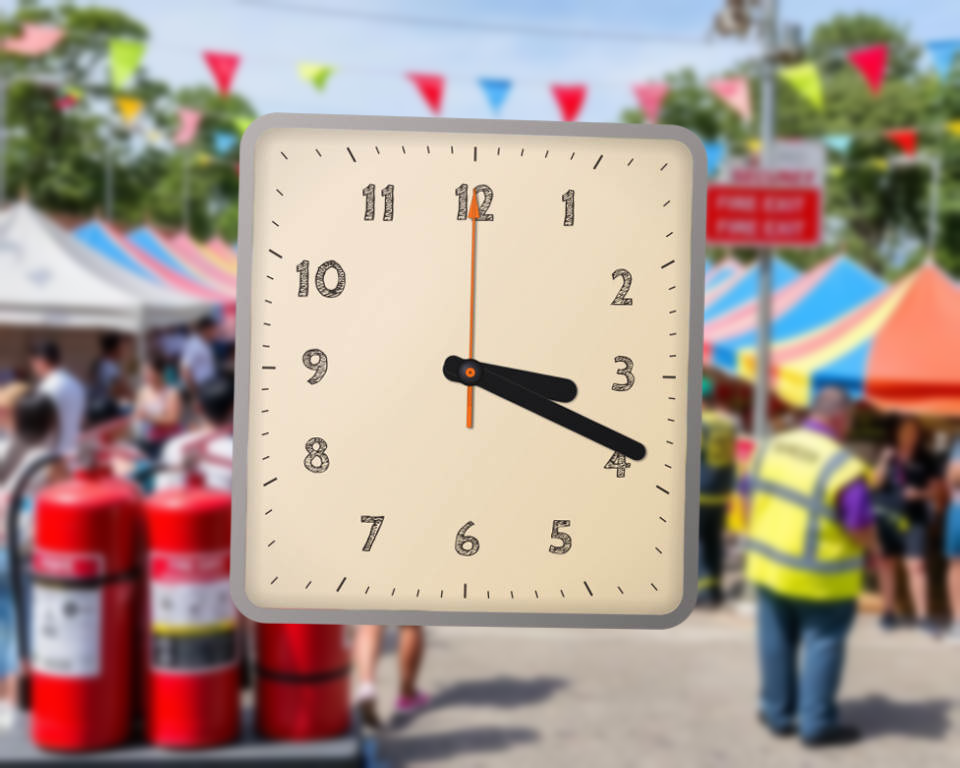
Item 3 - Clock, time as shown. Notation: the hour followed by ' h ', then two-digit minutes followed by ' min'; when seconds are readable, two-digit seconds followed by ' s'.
3 h 19 min 00 s
